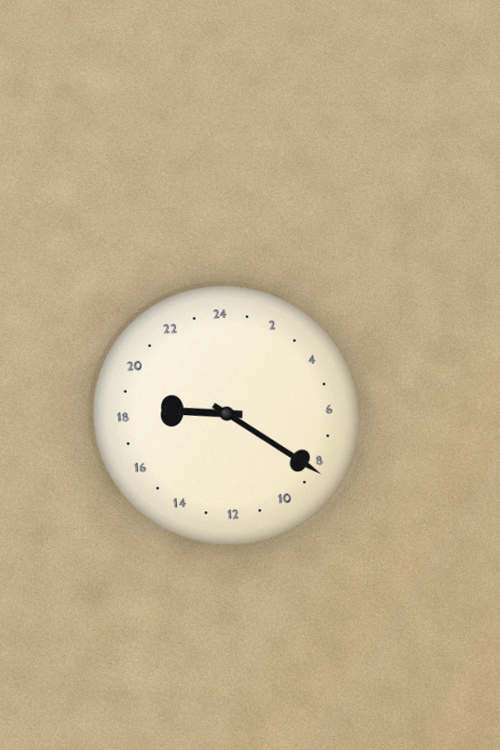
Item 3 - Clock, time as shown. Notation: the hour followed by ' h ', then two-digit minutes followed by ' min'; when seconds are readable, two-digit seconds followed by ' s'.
18 h 21 min
